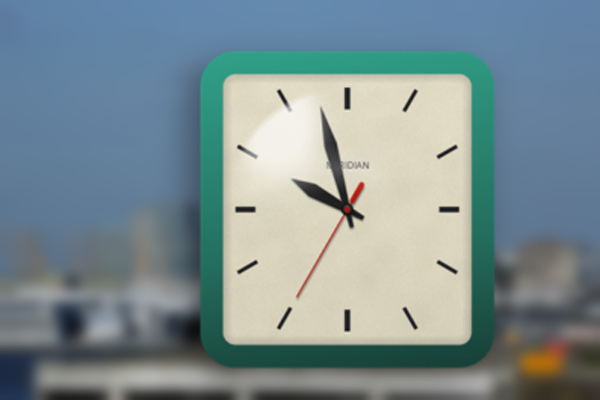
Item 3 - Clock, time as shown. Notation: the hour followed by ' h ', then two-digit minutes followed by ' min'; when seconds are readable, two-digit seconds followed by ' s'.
9 h 57 min 35 s
